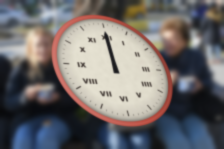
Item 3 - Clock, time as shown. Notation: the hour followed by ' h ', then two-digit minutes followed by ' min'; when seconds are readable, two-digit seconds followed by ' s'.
12 h 00 min
